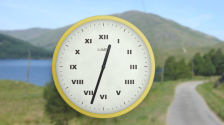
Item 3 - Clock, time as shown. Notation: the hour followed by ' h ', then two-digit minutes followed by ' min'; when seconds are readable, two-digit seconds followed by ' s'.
12 h 33 min
